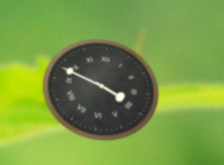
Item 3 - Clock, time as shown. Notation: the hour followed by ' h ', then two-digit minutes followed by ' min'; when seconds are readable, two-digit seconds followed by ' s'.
3 h 48 min
